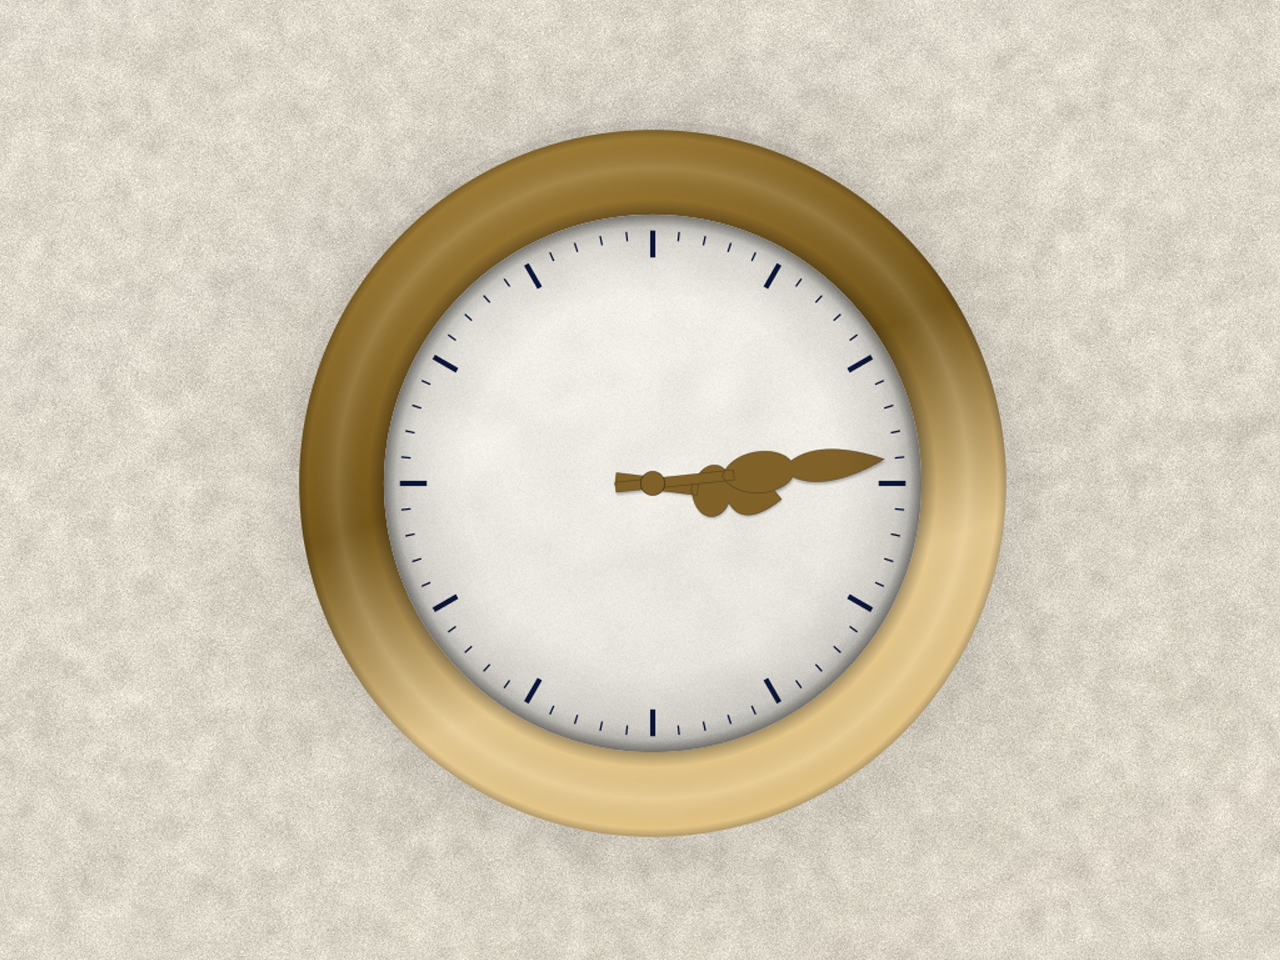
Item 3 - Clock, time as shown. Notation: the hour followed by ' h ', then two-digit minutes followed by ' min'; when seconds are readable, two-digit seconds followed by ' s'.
3 h 14 min
